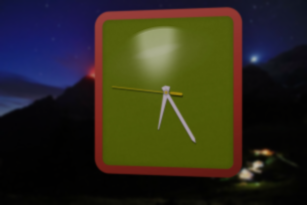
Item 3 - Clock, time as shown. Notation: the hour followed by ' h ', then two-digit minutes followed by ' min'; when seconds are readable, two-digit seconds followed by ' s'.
6 h 24 min 46 s
